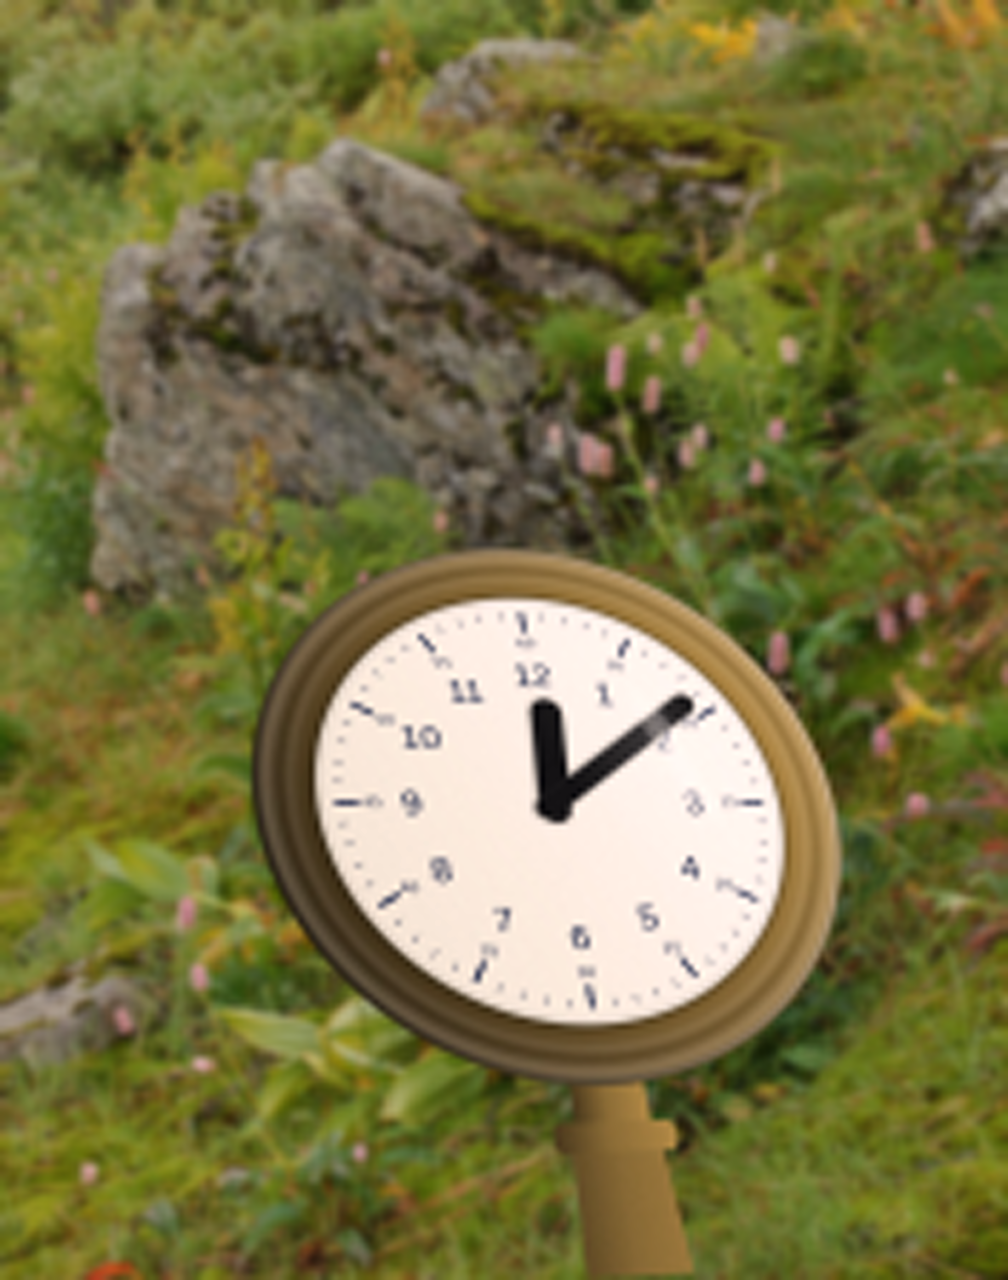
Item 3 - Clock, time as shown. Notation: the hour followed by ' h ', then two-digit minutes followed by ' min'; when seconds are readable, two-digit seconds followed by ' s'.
12 h 09 min
